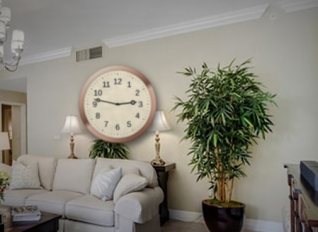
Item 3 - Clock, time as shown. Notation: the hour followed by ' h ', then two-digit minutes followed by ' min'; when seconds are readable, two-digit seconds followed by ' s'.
2 h 47 min
